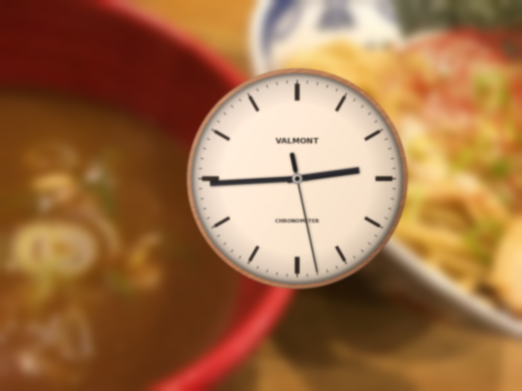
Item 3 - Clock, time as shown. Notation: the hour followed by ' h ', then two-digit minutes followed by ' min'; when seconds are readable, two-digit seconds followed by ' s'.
2 h 44 min 28 s
